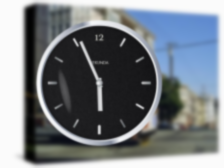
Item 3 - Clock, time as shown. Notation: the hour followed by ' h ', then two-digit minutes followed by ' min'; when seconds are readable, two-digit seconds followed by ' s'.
5 h 56 min
